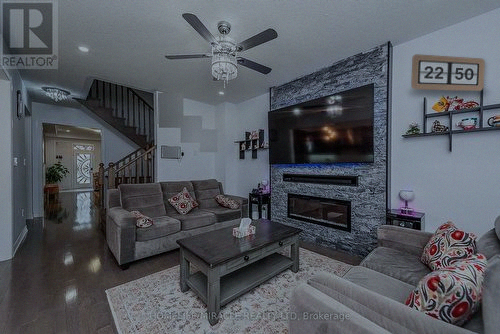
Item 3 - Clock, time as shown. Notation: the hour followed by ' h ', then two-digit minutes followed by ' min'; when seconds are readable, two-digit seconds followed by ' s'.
22 h 50 min
